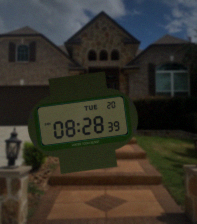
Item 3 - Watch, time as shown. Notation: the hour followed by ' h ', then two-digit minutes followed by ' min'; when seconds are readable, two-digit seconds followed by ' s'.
8 h 28 min 39 s
